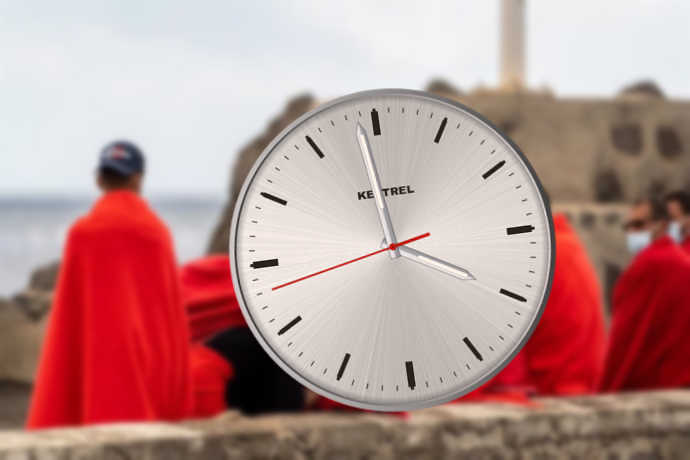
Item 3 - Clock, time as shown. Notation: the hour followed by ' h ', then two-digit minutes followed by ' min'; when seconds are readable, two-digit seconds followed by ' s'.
3 h 58 min 43 s
